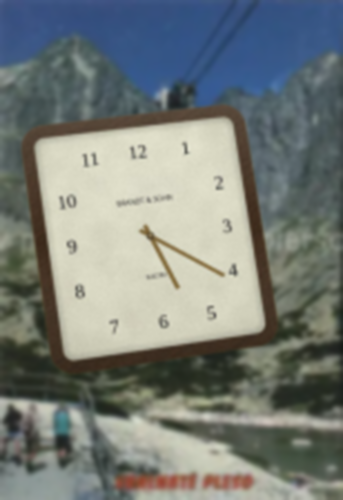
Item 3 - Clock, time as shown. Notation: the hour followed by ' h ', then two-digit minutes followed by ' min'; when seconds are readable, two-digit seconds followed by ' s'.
5 h 21 min
